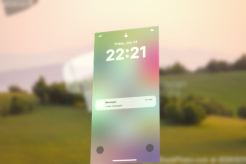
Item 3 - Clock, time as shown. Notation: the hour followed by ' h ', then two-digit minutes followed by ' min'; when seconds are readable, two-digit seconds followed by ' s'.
22 h 21 min
